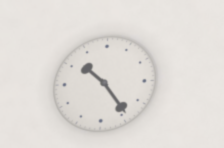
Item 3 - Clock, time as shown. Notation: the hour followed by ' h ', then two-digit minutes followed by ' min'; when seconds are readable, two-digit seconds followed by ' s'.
10 h 24 min
